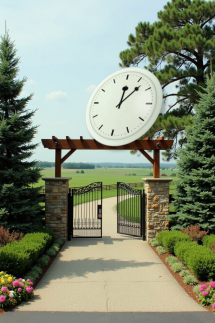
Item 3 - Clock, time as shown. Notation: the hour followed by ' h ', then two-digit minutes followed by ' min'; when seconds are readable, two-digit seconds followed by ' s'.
12 h 07 min
